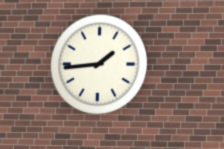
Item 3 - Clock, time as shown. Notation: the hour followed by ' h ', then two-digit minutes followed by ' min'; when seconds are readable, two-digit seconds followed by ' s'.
1 h 44 min
